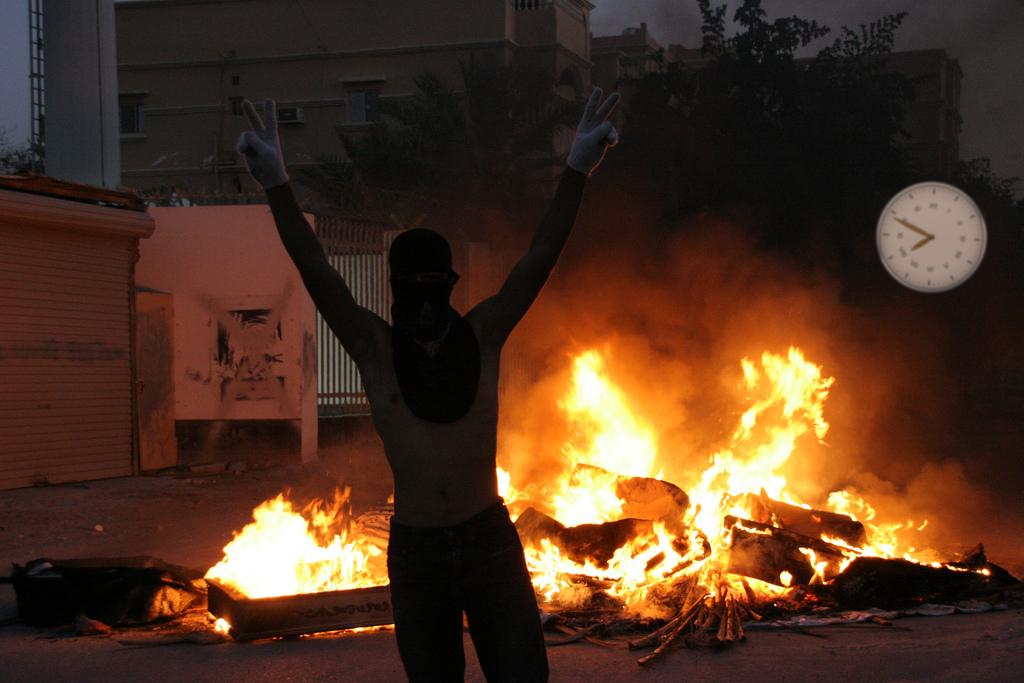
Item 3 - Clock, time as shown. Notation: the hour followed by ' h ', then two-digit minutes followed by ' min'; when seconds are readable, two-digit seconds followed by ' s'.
7 h 49 min
